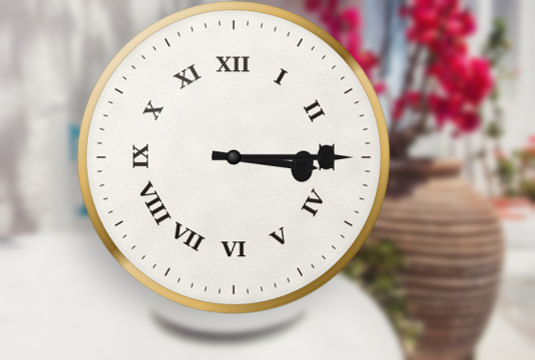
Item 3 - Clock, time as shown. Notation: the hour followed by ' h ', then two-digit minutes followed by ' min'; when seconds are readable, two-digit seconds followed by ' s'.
3 h 15 min
